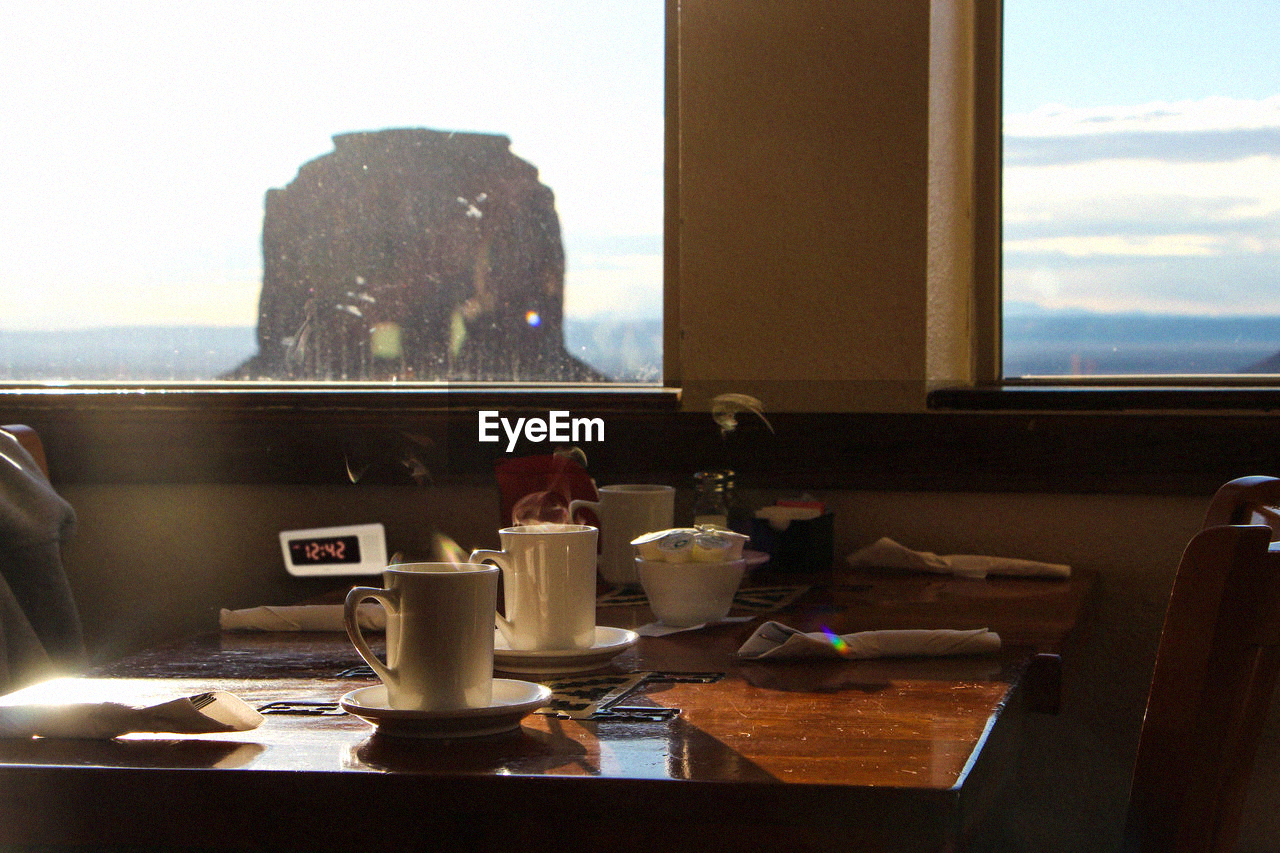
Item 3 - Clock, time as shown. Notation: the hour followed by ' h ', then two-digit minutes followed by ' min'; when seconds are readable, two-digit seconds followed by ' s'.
12 h 42 min
